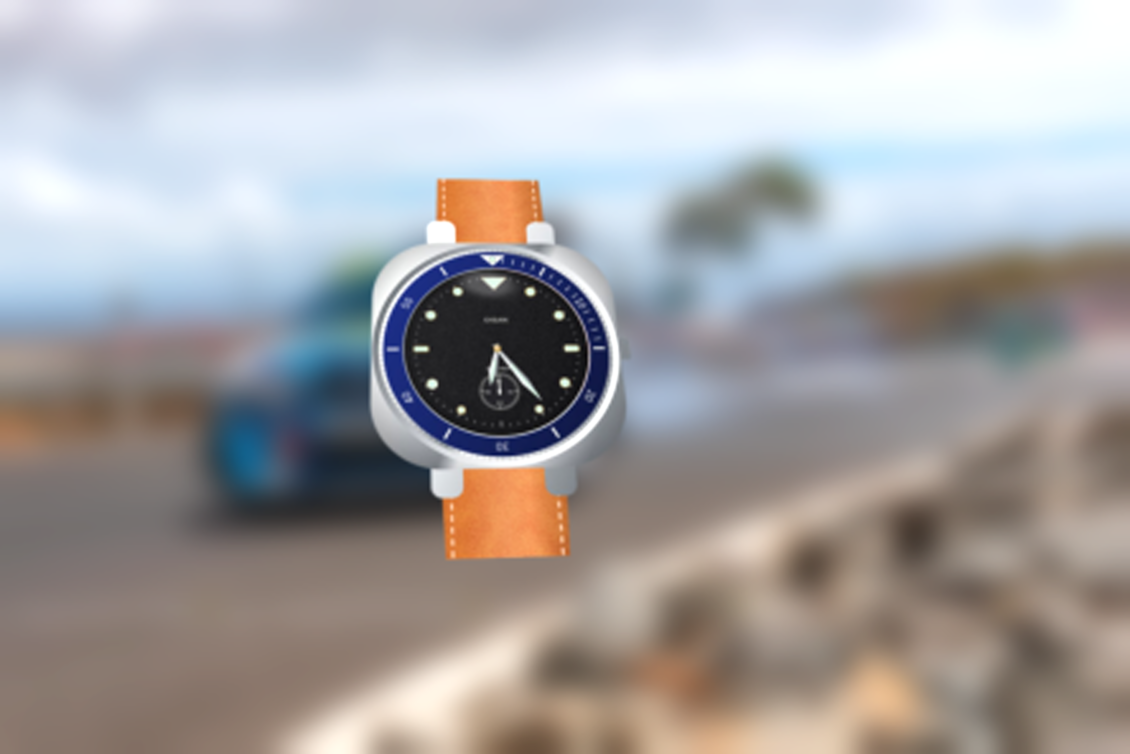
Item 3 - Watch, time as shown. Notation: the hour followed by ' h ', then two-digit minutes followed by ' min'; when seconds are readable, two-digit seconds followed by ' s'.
6 h 24 min
